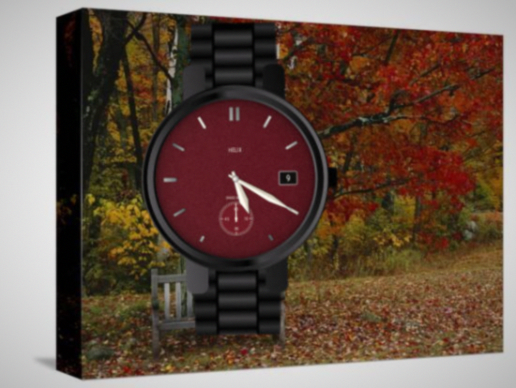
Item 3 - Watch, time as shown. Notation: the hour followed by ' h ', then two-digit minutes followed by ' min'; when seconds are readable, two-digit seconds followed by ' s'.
5 h 20 min
